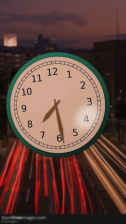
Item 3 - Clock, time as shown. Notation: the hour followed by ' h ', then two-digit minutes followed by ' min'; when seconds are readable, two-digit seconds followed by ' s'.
7 h 29 min
